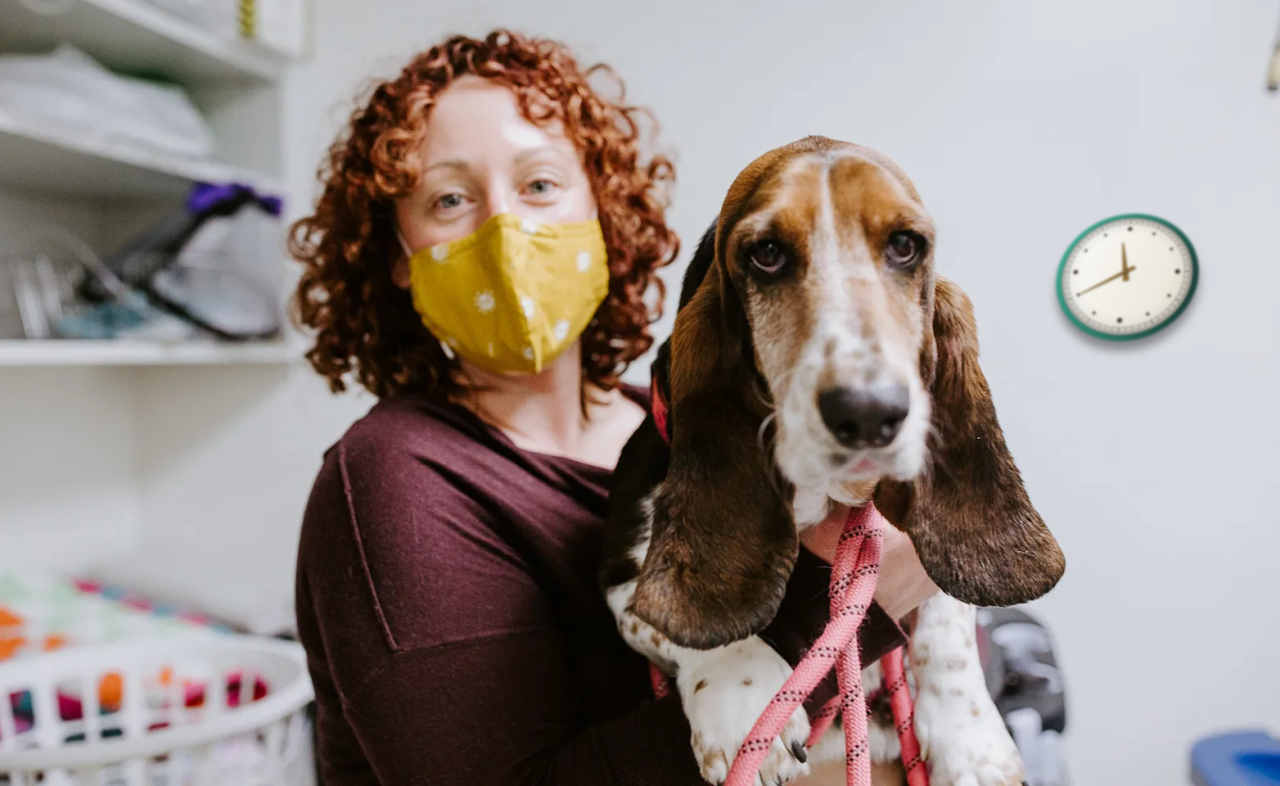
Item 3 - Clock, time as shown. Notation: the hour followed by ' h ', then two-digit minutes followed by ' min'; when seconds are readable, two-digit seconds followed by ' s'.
11 h 40 min
